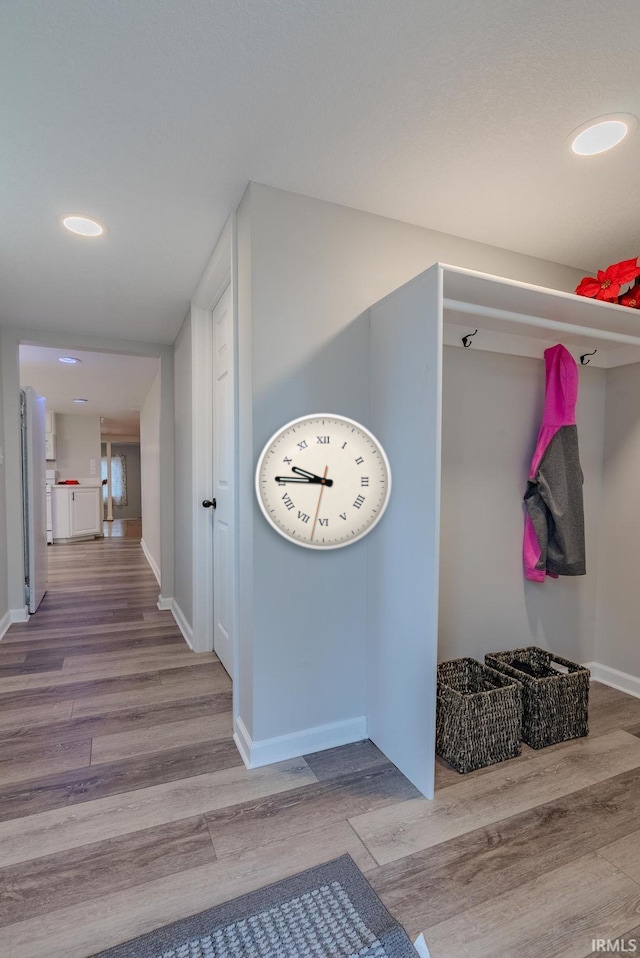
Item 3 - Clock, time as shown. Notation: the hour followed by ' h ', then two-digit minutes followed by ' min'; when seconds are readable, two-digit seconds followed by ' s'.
9 h 45 min 32 s
